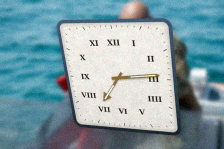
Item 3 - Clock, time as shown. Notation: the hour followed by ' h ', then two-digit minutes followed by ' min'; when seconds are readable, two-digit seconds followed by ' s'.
7 h 14 min
